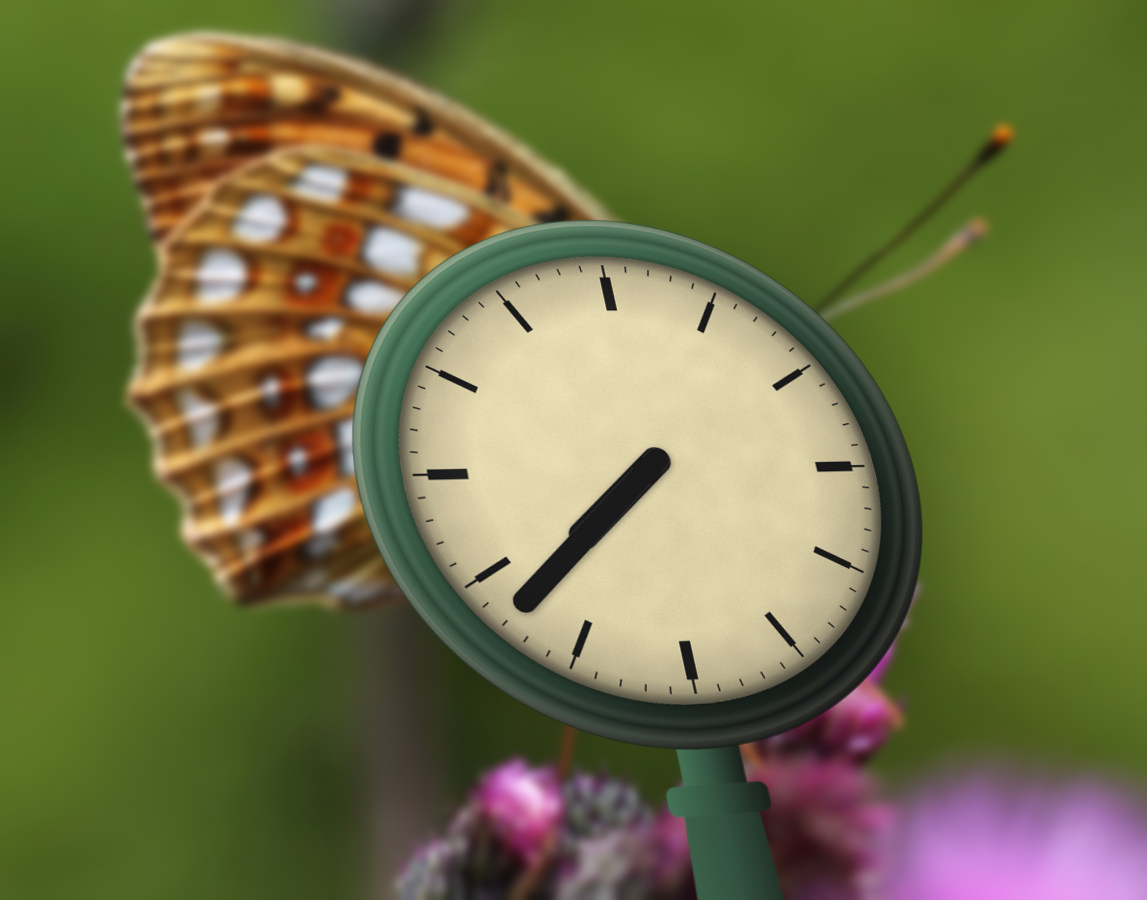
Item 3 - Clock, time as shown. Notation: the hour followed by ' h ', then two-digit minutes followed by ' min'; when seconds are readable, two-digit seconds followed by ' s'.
7 h 38 min
